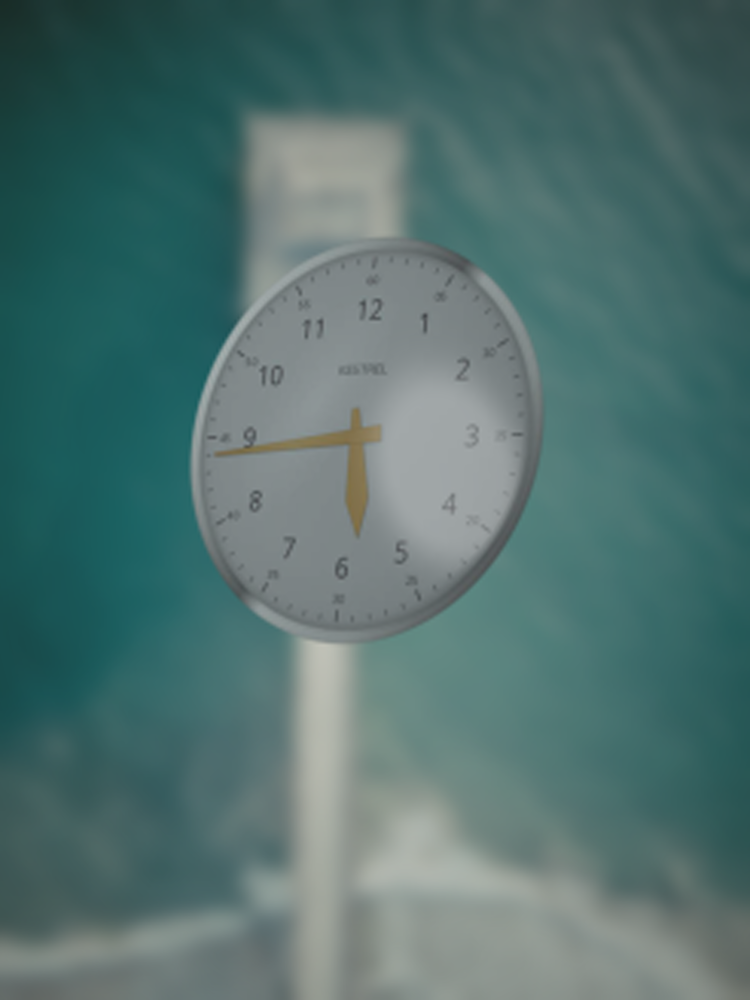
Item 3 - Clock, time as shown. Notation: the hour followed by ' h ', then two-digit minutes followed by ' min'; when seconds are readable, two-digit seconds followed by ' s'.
5 h 44 min
